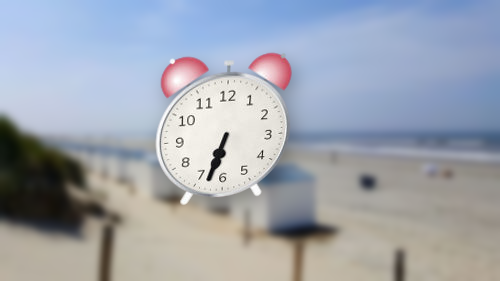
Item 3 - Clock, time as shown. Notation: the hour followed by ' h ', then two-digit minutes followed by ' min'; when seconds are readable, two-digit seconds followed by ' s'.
6 h 33 min
